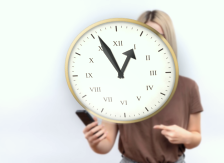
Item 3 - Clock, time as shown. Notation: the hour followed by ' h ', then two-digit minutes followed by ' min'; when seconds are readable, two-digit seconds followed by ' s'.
12 h 56 min
